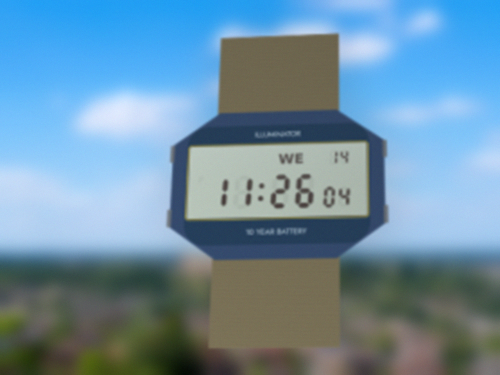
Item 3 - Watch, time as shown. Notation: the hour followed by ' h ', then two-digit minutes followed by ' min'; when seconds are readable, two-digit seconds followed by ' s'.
11 h 26 min 04 s
